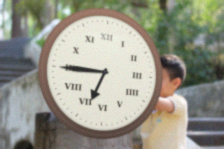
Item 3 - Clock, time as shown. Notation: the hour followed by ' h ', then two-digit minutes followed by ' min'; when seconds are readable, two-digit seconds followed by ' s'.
6 h 45 min
